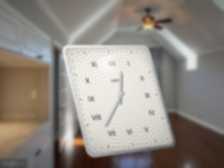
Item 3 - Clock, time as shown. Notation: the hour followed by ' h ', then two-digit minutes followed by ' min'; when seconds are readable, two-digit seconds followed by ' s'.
12 h 37 min
